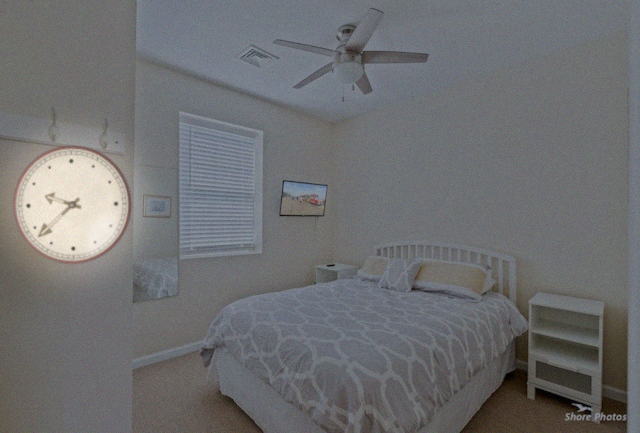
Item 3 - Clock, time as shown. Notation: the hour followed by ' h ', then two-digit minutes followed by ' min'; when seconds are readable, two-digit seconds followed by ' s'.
9 h 38 min
